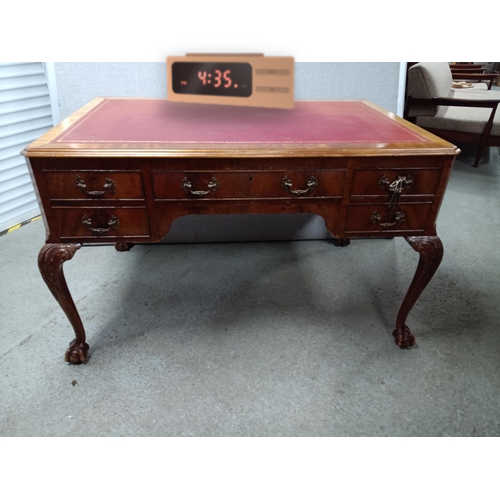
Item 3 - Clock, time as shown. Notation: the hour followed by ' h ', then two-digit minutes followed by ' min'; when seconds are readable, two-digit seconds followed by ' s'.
4 h 35 min
